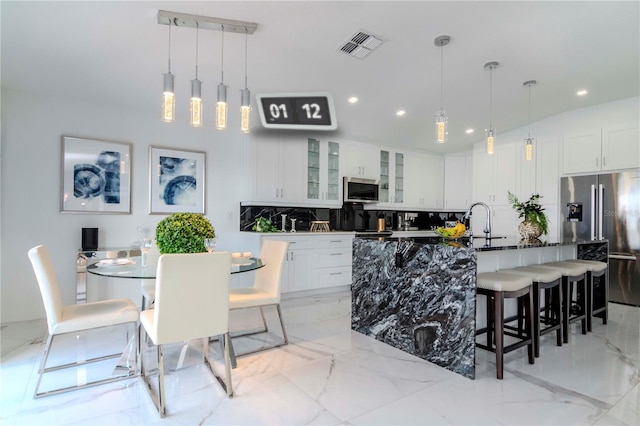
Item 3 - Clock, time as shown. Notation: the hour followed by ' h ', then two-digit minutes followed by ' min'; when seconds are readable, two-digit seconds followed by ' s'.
1 h 12 min
